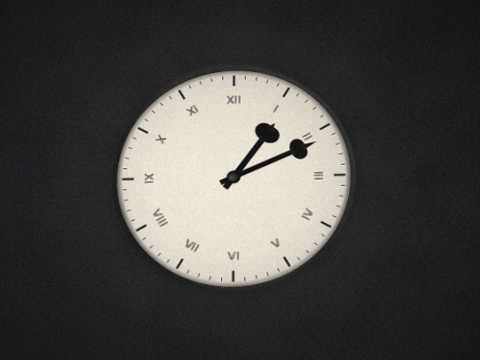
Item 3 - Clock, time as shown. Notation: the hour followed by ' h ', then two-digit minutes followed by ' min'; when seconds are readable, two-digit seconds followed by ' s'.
1 h 11 min
